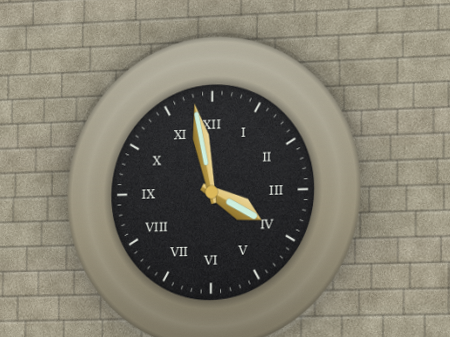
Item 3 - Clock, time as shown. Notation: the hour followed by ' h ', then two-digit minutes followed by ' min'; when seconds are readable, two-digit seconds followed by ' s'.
3 h 58 min
